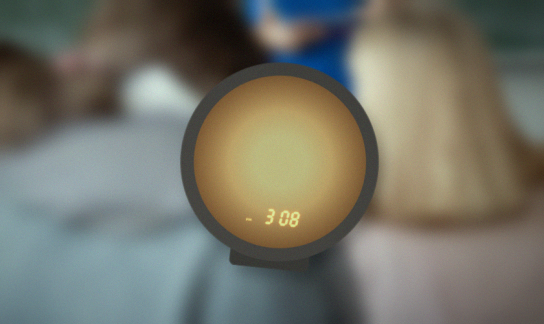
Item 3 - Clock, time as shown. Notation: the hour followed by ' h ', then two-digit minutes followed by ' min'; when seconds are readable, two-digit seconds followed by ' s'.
3 h 08 min
